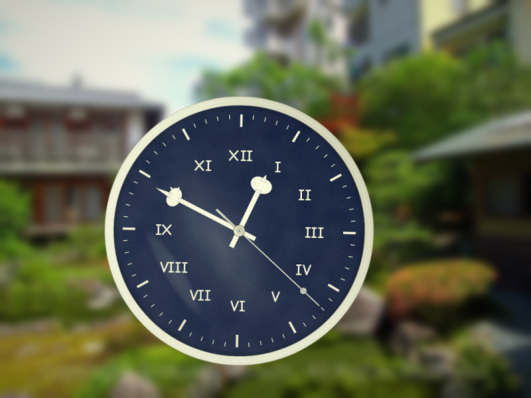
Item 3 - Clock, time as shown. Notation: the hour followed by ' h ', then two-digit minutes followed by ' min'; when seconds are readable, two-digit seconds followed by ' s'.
12 h 49 min 22 s
